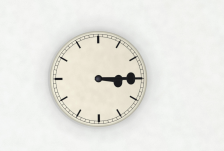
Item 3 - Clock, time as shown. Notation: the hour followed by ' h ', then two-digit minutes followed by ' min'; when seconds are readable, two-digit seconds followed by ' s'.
3 h 15 min
